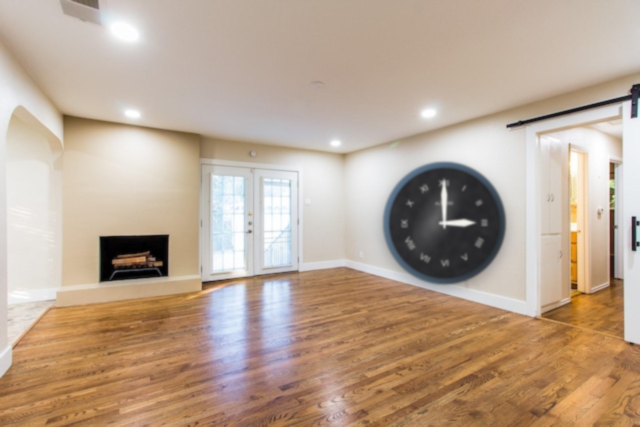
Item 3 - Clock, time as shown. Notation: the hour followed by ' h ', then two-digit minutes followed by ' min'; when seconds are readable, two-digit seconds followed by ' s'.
3 h 00 min
